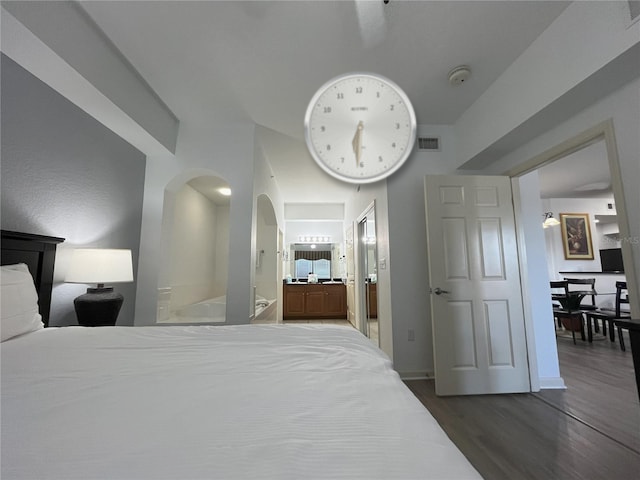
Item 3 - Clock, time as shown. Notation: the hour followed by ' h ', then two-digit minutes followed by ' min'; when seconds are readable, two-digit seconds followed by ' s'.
6 h 31 min
